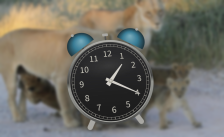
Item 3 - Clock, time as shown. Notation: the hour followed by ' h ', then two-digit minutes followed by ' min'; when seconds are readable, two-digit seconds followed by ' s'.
1 h 20 min
